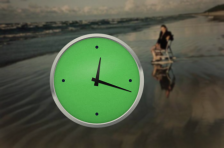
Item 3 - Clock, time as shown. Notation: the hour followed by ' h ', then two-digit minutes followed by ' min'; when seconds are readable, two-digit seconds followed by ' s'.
12 h 18 min
